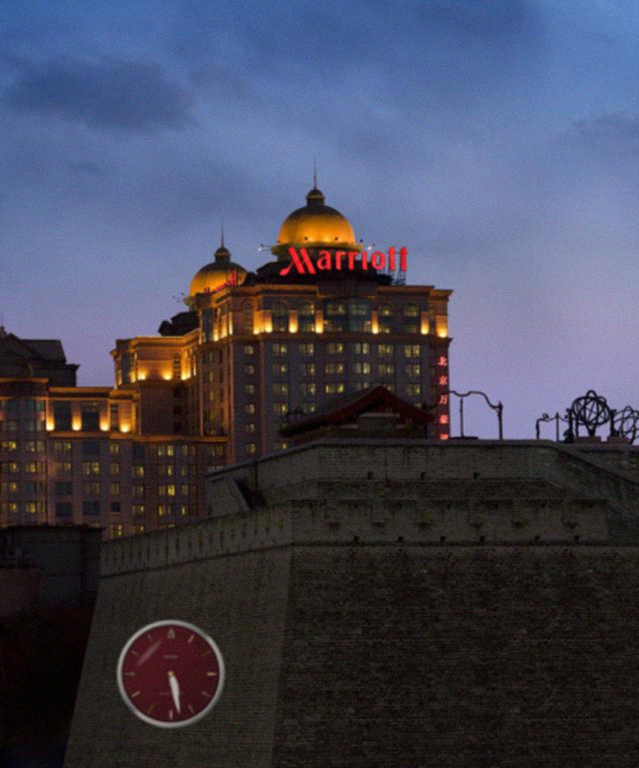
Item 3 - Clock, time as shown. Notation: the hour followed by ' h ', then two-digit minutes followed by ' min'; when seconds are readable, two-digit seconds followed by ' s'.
5 h 28 min
